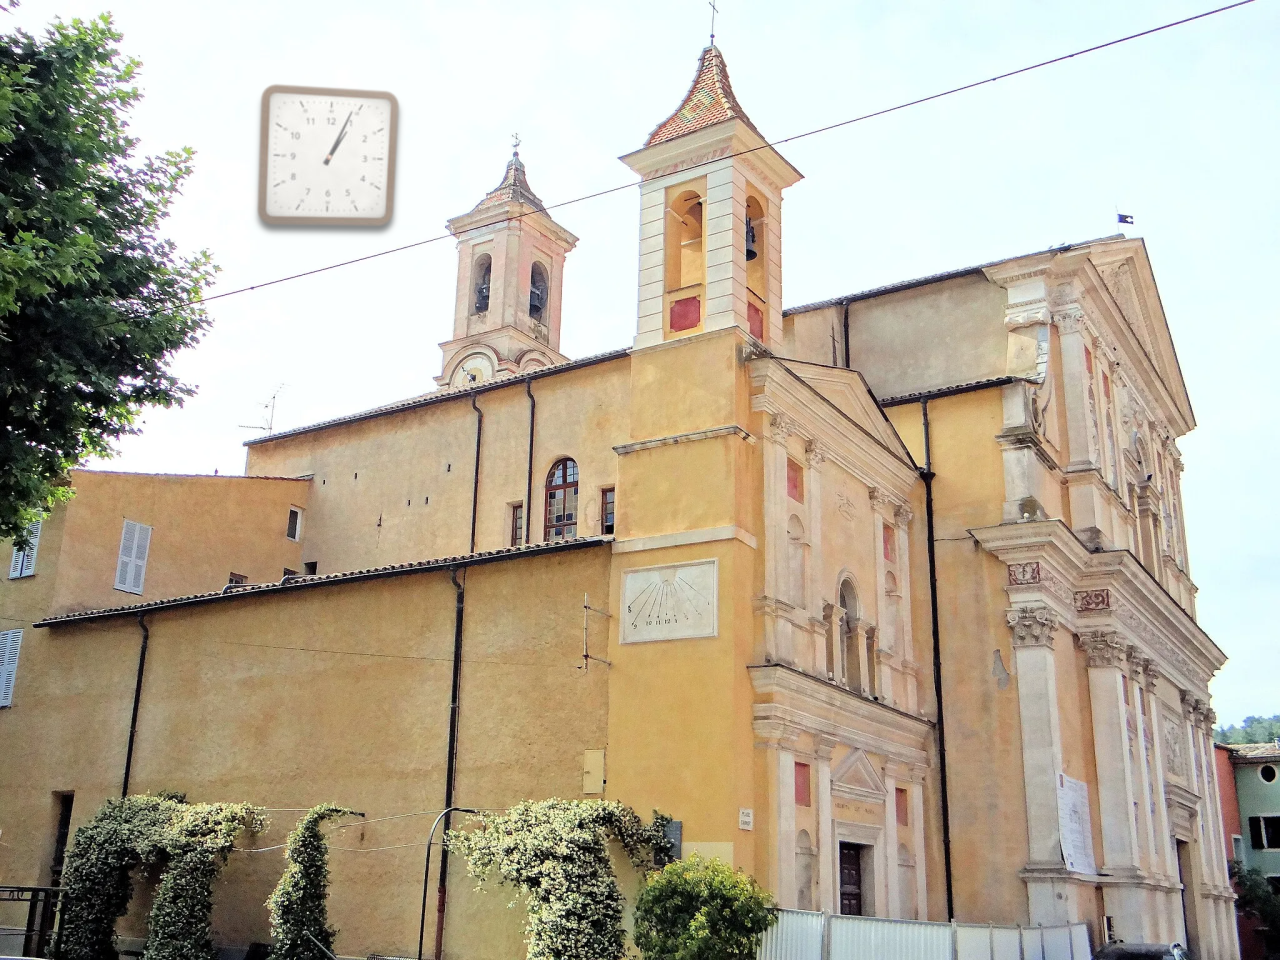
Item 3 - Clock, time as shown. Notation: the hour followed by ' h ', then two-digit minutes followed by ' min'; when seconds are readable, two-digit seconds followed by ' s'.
1 h 04 min
